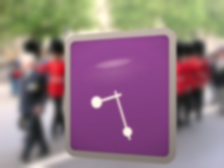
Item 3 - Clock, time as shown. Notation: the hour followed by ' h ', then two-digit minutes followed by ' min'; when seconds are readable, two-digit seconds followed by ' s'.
8 h 27 min
